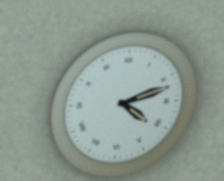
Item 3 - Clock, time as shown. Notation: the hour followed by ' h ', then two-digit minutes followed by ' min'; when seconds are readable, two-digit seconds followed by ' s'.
4 h 12 min
